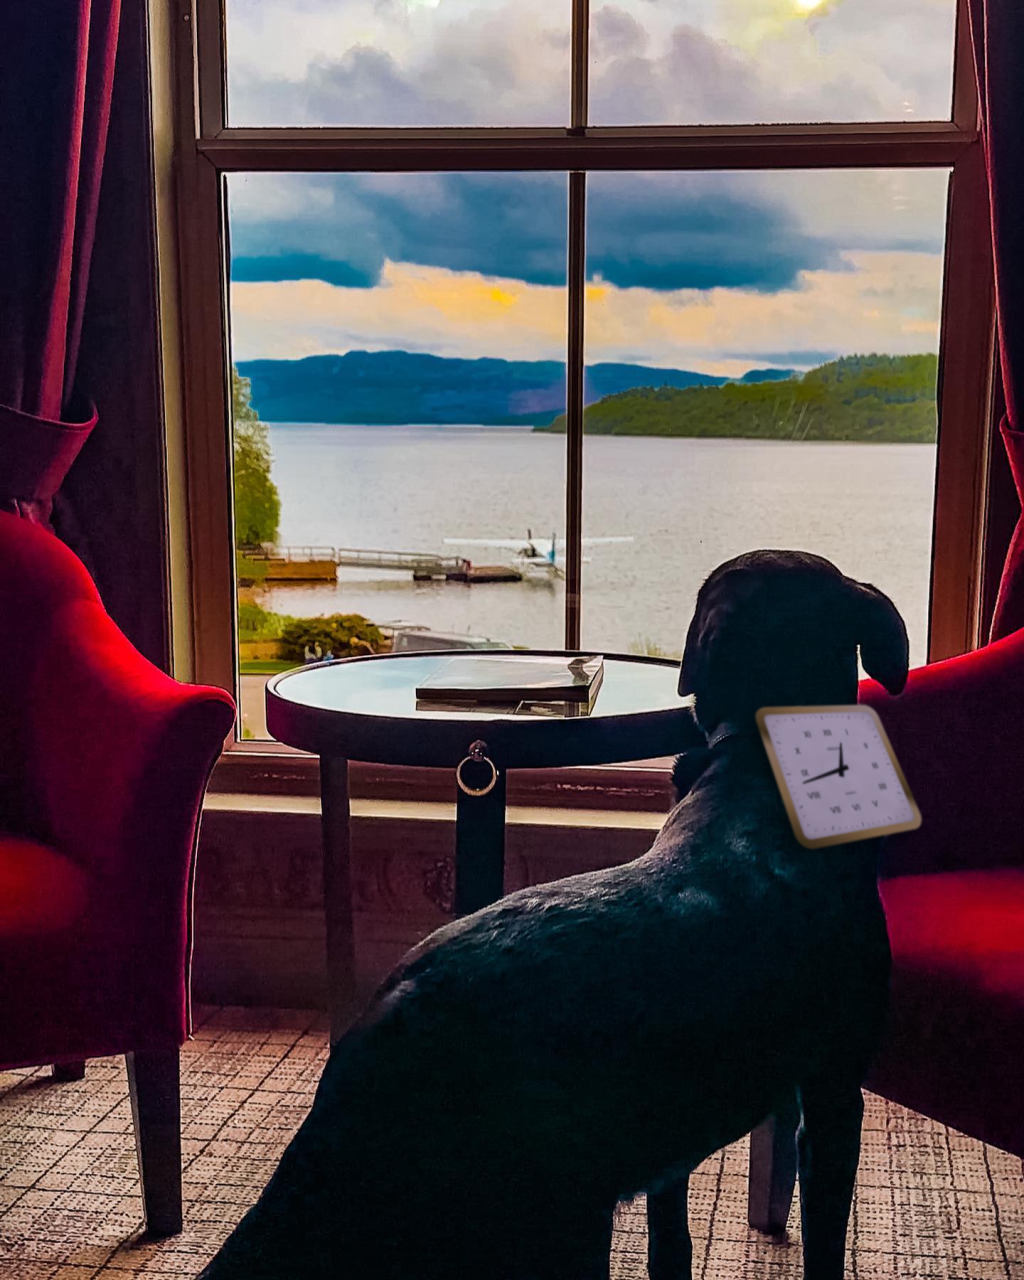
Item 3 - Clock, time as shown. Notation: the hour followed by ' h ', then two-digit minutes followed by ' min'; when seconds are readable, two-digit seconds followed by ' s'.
12 h 43 min
